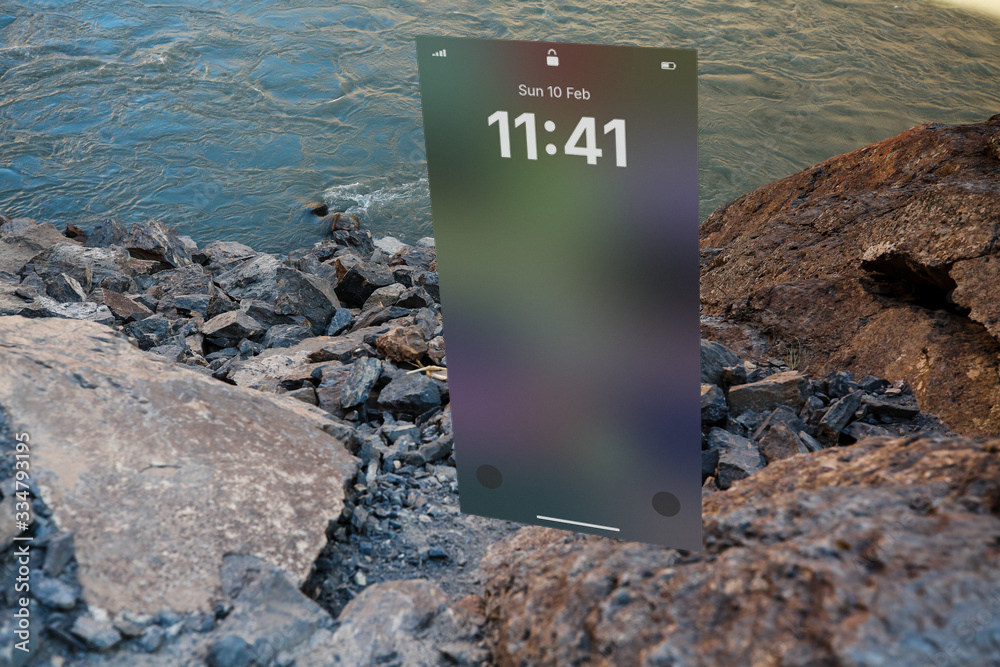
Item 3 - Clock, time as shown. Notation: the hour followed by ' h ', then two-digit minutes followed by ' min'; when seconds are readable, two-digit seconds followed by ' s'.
11 h 41 min
